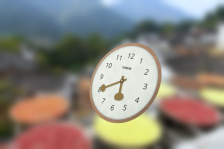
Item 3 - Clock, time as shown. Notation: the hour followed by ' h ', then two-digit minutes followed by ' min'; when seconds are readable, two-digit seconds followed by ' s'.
5 h 40 min
